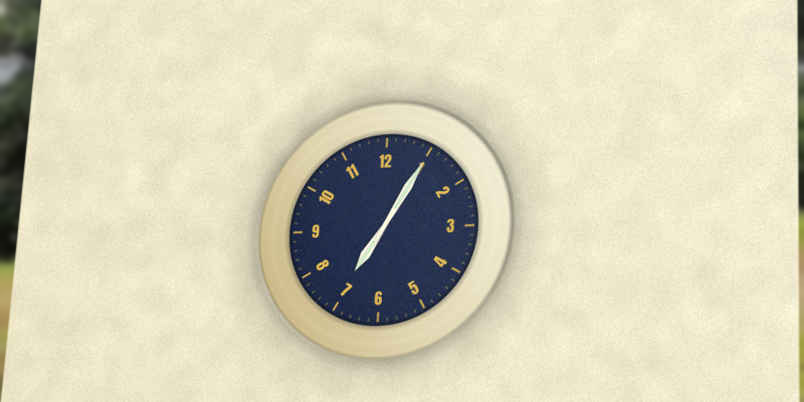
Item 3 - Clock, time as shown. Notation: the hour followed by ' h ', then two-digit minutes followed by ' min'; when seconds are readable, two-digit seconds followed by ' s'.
7 h 05 min
